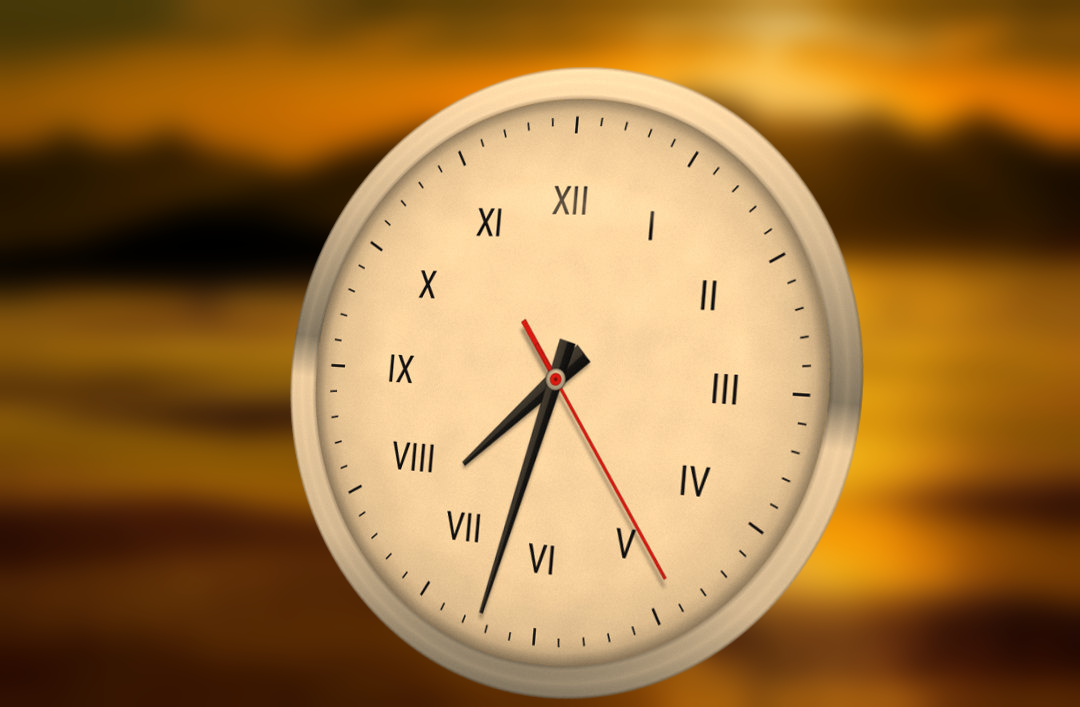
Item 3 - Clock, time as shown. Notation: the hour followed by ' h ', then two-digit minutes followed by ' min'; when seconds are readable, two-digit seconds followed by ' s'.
7 h 32 min 24 s
